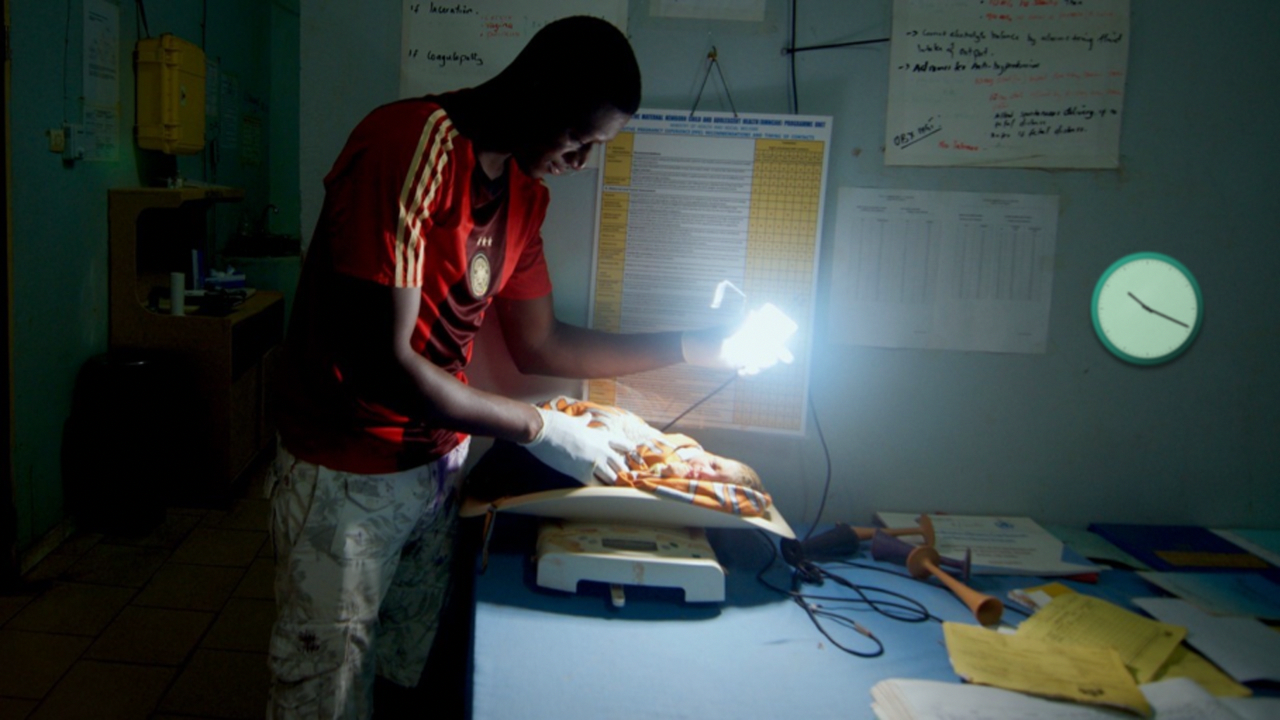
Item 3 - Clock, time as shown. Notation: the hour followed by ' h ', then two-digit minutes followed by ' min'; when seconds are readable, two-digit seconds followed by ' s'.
10 h 19 min
